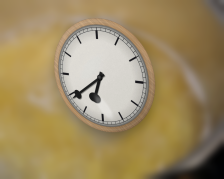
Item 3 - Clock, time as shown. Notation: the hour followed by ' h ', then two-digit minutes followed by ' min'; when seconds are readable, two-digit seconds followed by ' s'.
6 h 39 min
